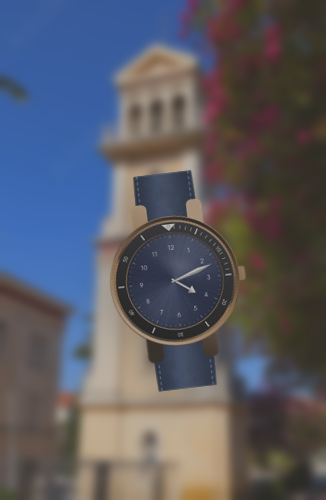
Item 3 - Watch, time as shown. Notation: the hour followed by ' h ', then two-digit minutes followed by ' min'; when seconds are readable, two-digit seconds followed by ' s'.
4 h 12 min
